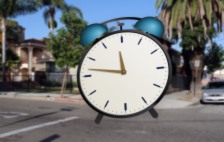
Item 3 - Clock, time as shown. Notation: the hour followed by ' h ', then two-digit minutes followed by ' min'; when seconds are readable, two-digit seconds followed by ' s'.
11 h 47 min
